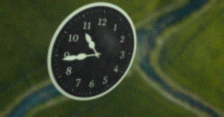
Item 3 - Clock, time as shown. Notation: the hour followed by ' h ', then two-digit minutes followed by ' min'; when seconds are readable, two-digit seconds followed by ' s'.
10 h 44 min
